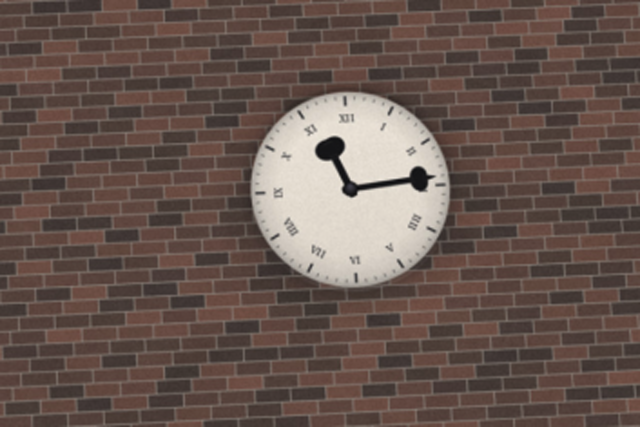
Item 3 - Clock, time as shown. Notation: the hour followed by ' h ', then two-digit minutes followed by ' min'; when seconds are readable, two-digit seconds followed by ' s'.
11 h 14 min
